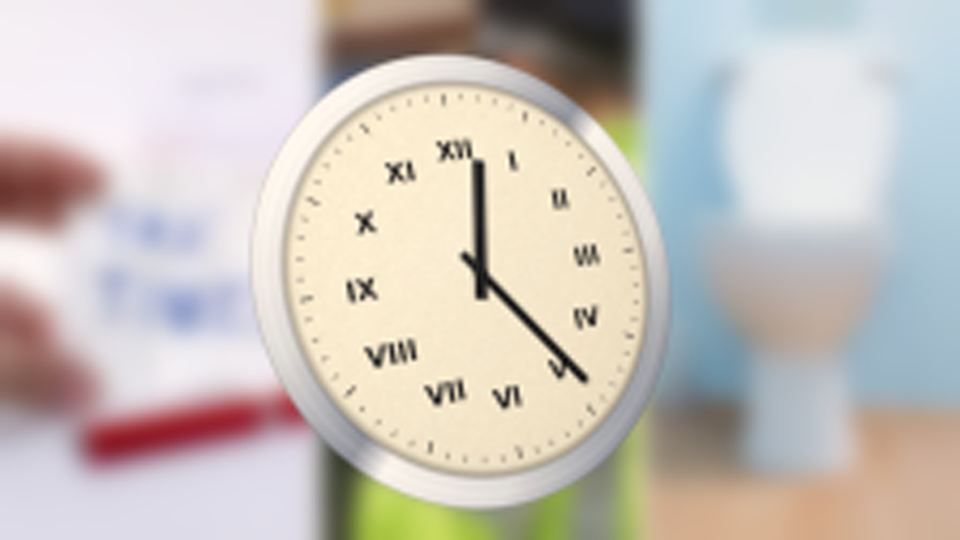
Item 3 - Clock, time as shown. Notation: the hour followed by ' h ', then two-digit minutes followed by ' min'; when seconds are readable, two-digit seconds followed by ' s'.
12 h 24 min
